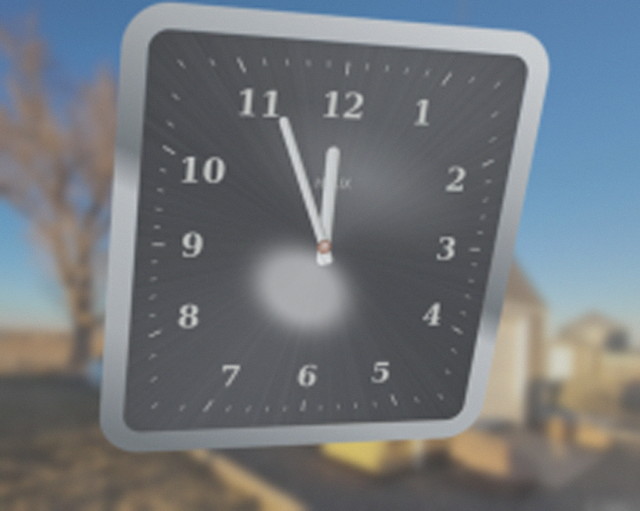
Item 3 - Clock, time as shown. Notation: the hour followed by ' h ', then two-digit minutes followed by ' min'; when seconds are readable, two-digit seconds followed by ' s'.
11 h 56 min
